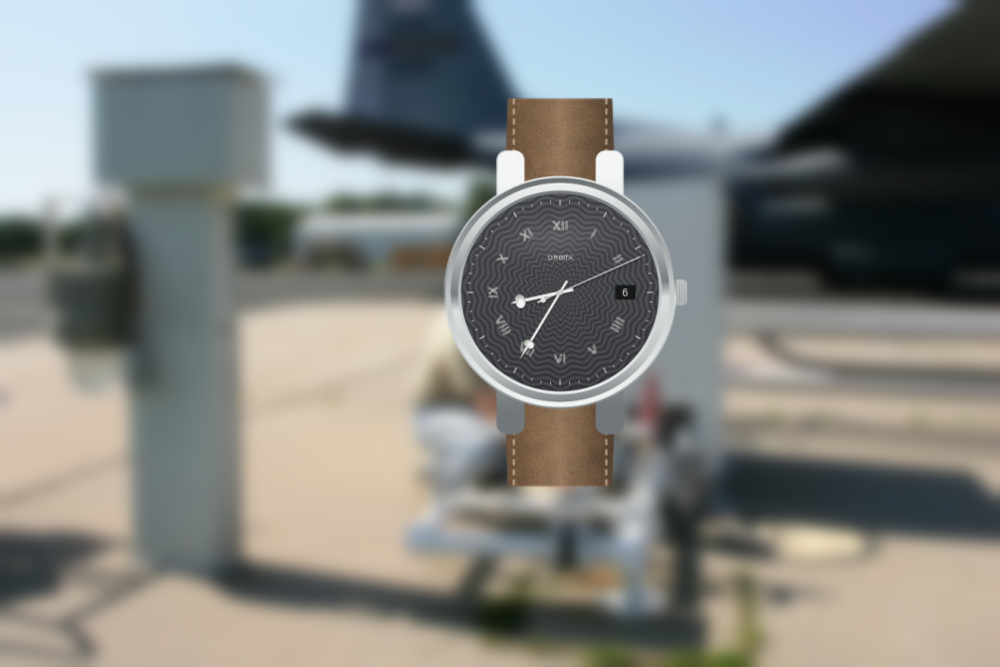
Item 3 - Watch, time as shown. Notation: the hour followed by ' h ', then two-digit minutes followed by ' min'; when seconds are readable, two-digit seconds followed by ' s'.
8 h 35 min 11 s
